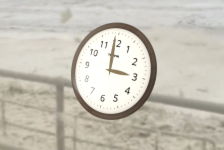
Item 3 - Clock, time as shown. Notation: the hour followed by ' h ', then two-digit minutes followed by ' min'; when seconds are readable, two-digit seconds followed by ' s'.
2 h 59 min
